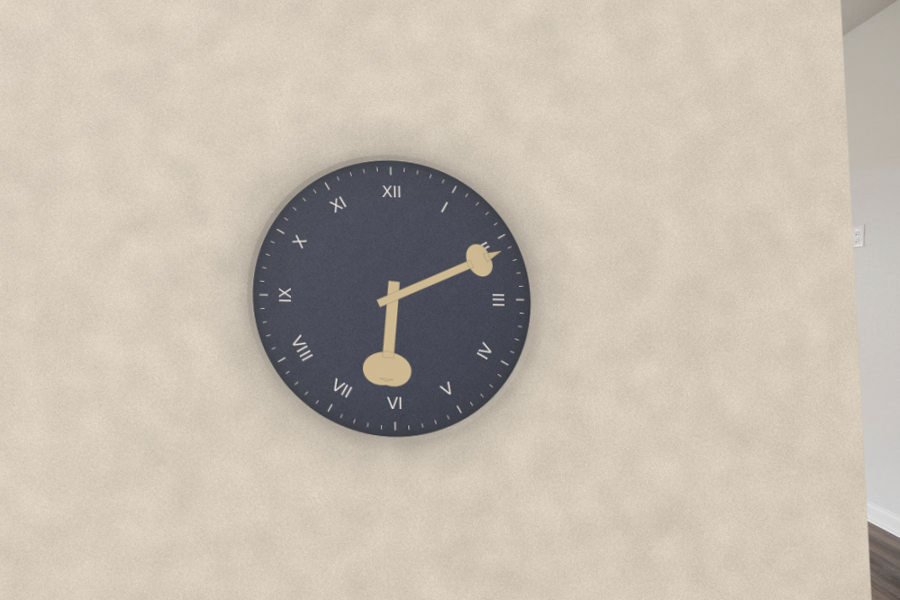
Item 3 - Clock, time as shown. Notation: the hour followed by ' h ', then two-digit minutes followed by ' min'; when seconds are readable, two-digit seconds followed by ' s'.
6 h 11 min
